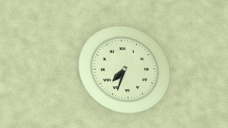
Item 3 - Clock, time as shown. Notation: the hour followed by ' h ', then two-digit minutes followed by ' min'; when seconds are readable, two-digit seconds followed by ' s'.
7 h 34 min
